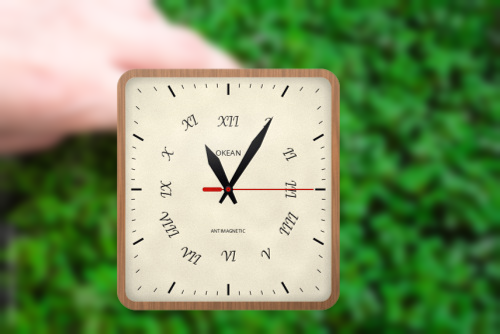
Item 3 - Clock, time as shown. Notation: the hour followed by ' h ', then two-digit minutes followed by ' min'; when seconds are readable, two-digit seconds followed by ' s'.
11 h 05 min 15 s
